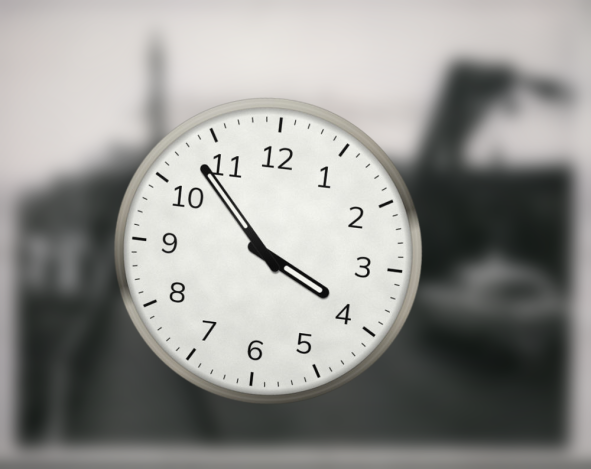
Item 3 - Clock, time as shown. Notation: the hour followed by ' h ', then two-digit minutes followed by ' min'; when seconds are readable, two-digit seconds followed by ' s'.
3 h 53 min
